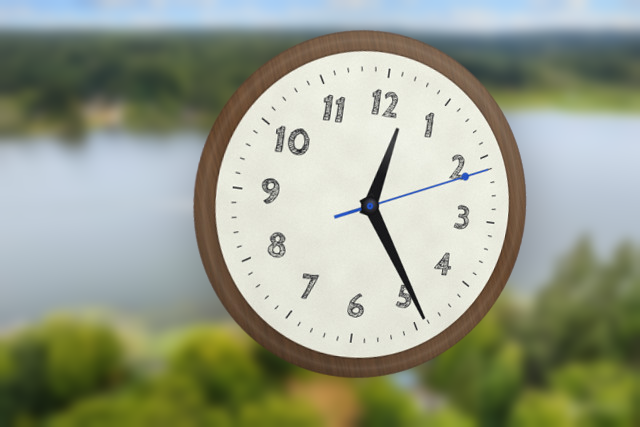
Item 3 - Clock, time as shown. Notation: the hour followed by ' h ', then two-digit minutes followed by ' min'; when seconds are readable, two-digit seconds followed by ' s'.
12 h 24 min 11 s
